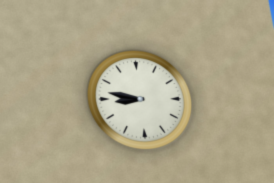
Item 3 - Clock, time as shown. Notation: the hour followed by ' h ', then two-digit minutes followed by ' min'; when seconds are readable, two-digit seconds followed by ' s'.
8 h 47 min
